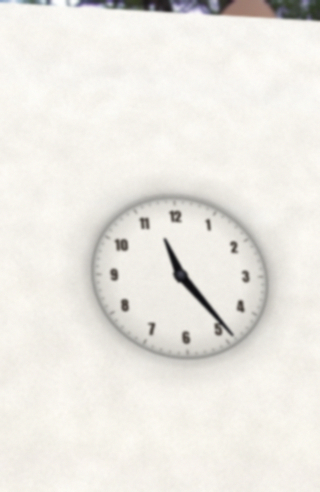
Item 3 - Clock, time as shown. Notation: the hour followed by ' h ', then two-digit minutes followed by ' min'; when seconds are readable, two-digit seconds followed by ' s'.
11 h 24 min
